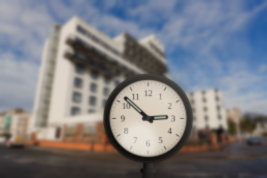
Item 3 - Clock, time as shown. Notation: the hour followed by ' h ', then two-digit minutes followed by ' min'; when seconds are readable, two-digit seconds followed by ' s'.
2 h 52 min
